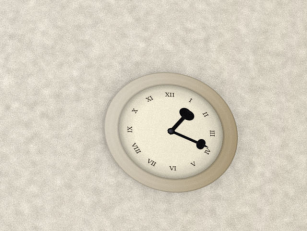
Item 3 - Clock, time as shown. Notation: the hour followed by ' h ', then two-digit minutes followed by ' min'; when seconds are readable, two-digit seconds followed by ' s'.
1 h 19 min
